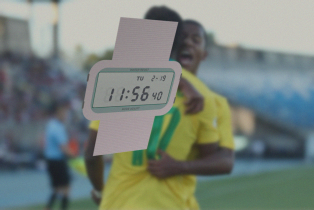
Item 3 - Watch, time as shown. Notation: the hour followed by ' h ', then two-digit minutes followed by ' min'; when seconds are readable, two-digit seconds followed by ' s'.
11 h 56 min 40 s
